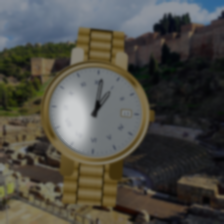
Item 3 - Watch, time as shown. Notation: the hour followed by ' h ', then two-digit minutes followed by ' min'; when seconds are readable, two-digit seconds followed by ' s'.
1 h 01 min
